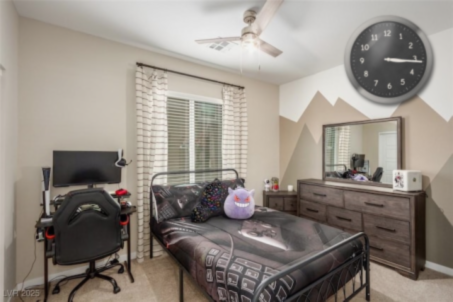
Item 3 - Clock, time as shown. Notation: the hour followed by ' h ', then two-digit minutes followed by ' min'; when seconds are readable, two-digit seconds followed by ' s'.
3 h 16 min
